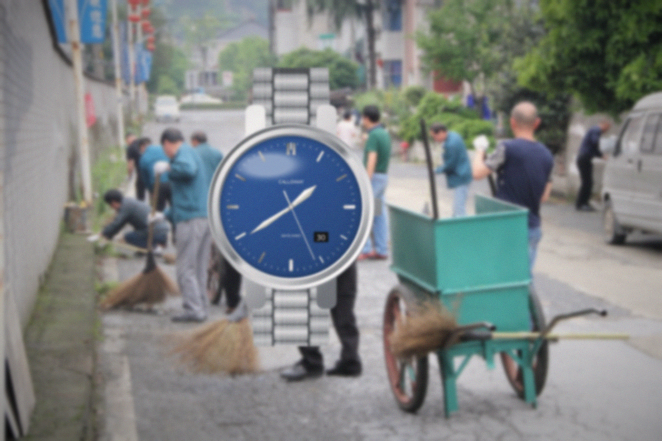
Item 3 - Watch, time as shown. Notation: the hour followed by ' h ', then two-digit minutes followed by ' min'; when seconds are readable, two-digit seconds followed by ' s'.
1 h 39 min 26 s
